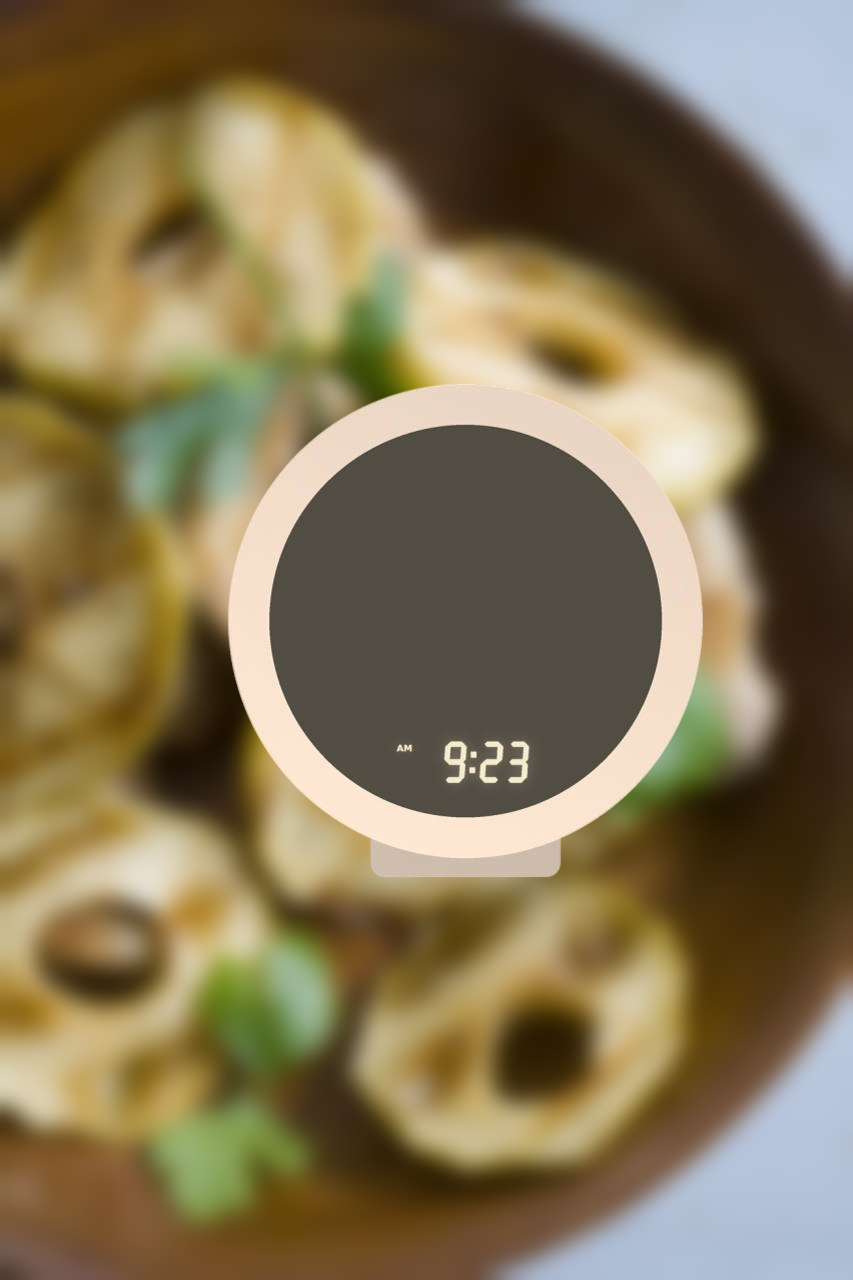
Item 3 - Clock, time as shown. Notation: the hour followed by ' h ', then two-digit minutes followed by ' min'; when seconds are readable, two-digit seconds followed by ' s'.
9 h 23 min
